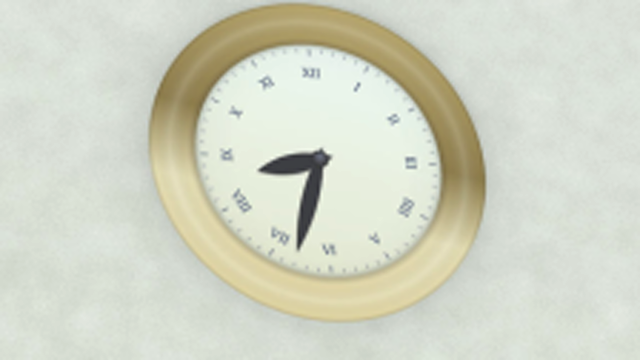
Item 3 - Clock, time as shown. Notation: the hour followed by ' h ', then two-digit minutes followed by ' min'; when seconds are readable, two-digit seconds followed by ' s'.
8 h 33 min
